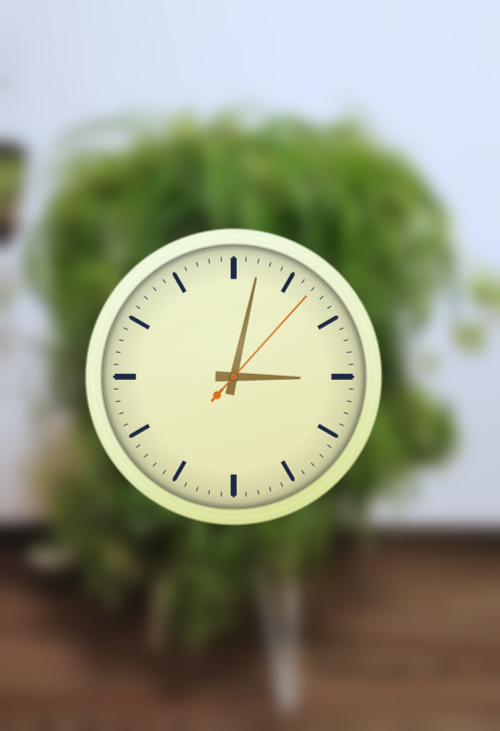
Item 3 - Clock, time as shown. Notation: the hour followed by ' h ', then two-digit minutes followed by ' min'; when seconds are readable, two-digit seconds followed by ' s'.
3 h 02 min 07 s
